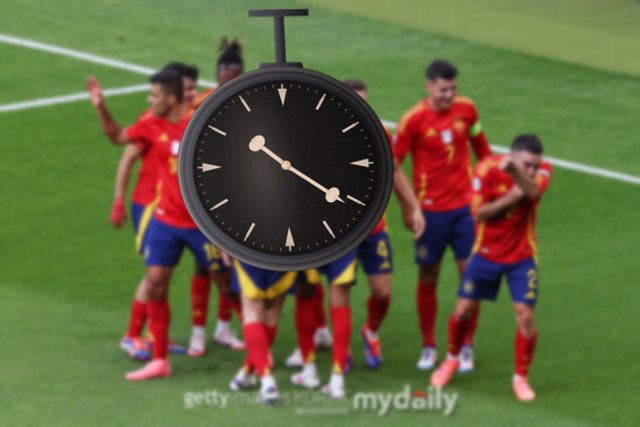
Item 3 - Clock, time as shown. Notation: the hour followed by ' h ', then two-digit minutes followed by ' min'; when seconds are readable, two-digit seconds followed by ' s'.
10 h 21 min
